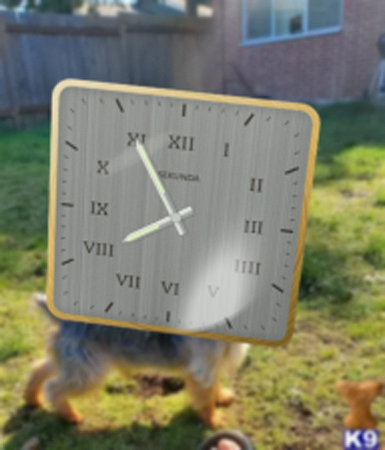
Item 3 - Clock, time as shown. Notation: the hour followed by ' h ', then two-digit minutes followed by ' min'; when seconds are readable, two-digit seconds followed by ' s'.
7 h 55 min
